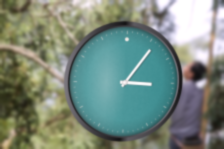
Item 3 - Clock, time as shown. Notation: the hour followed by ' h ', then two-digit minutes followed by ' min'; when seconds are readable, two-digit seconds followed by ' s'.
3 h 06 min
